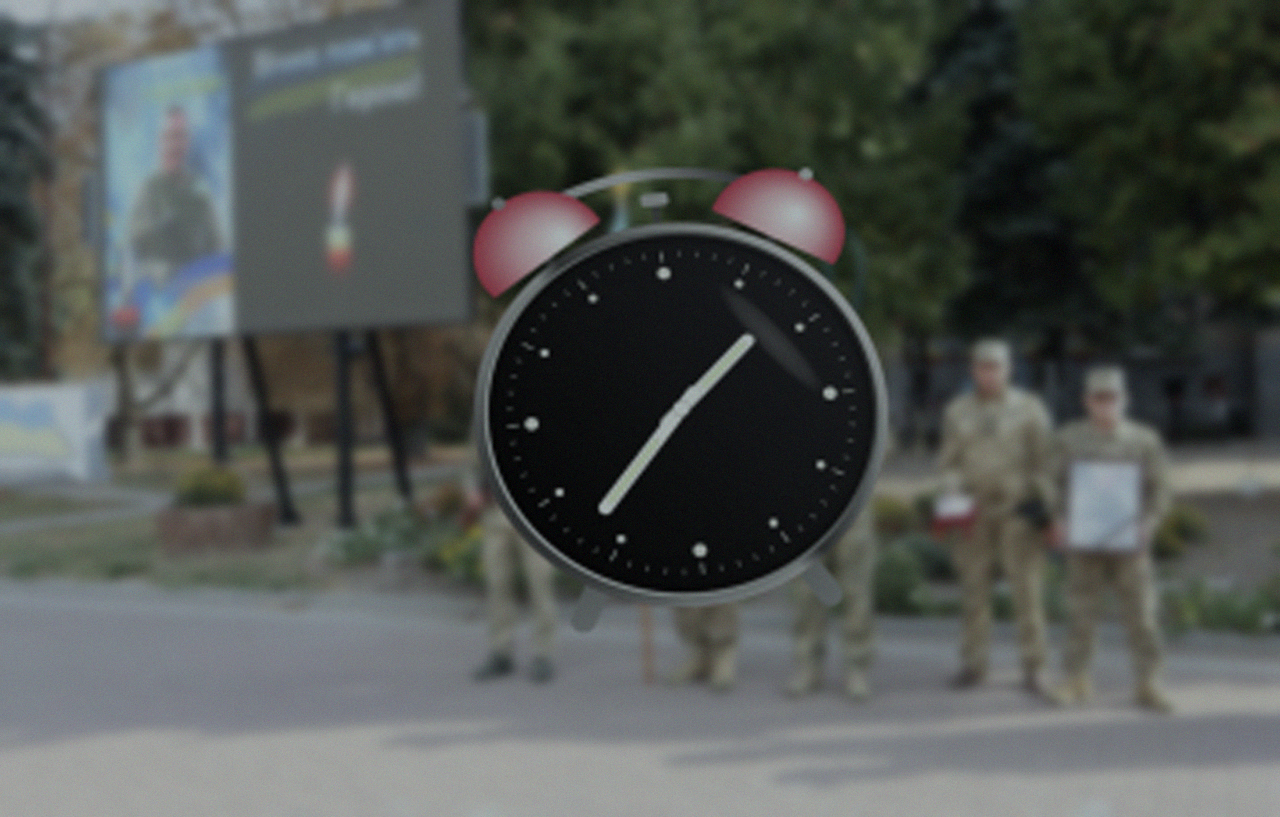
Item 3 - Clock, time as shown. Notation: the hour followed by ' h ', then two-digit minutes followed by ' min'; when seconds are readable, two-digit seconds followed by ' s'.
1 h 37 min
